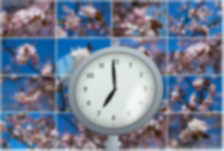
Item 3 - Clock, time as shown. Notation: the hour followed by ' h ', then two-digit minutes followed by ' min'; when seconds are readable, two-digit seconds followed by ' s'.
6 h 59 min
